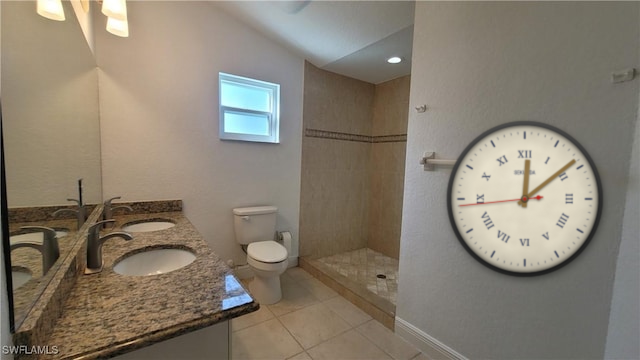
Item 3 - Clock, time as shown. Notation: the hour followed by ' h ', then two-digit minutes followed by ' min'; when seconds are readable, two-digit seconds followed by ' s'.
12 h 08 min 44 s
